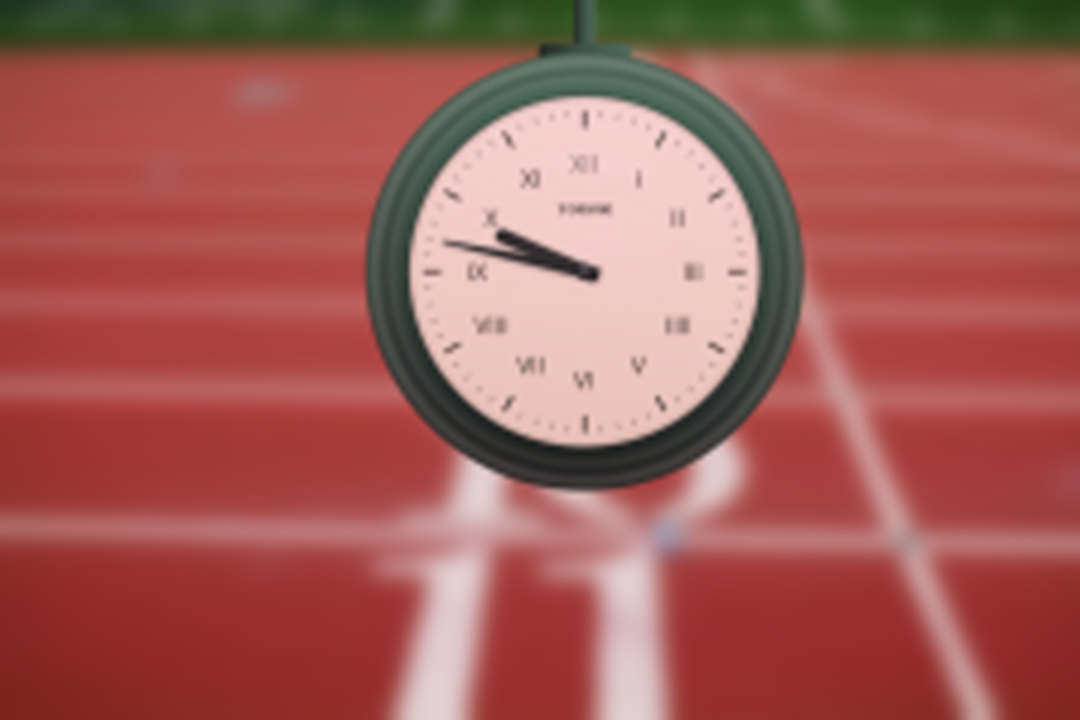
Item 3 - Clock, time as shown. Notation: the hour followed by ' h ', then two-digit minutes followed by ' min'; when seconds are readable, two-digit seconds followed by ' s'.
9 h 47 min
